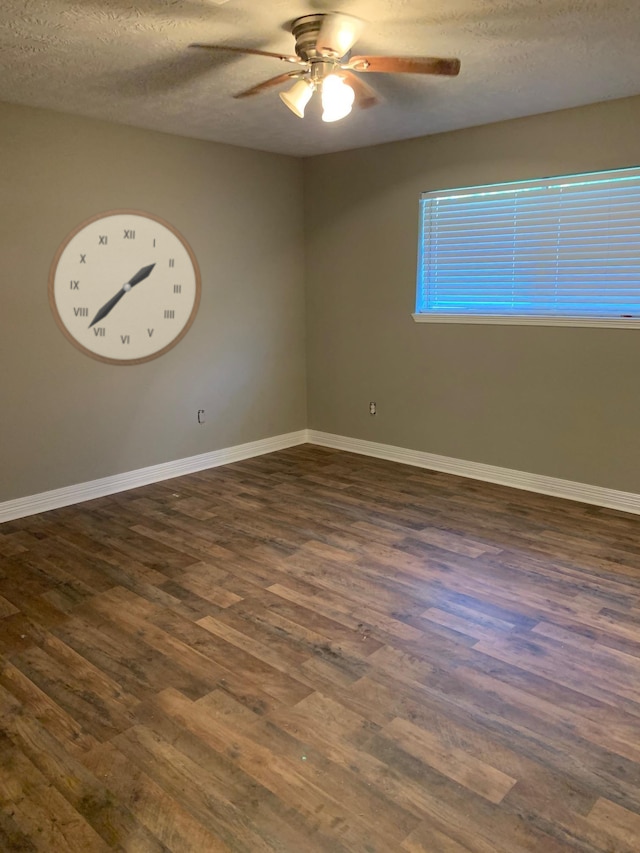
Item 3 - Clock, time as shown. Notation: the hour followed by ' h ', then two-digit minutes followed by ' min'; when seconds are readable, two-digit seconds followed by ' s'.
1 h 37 min
